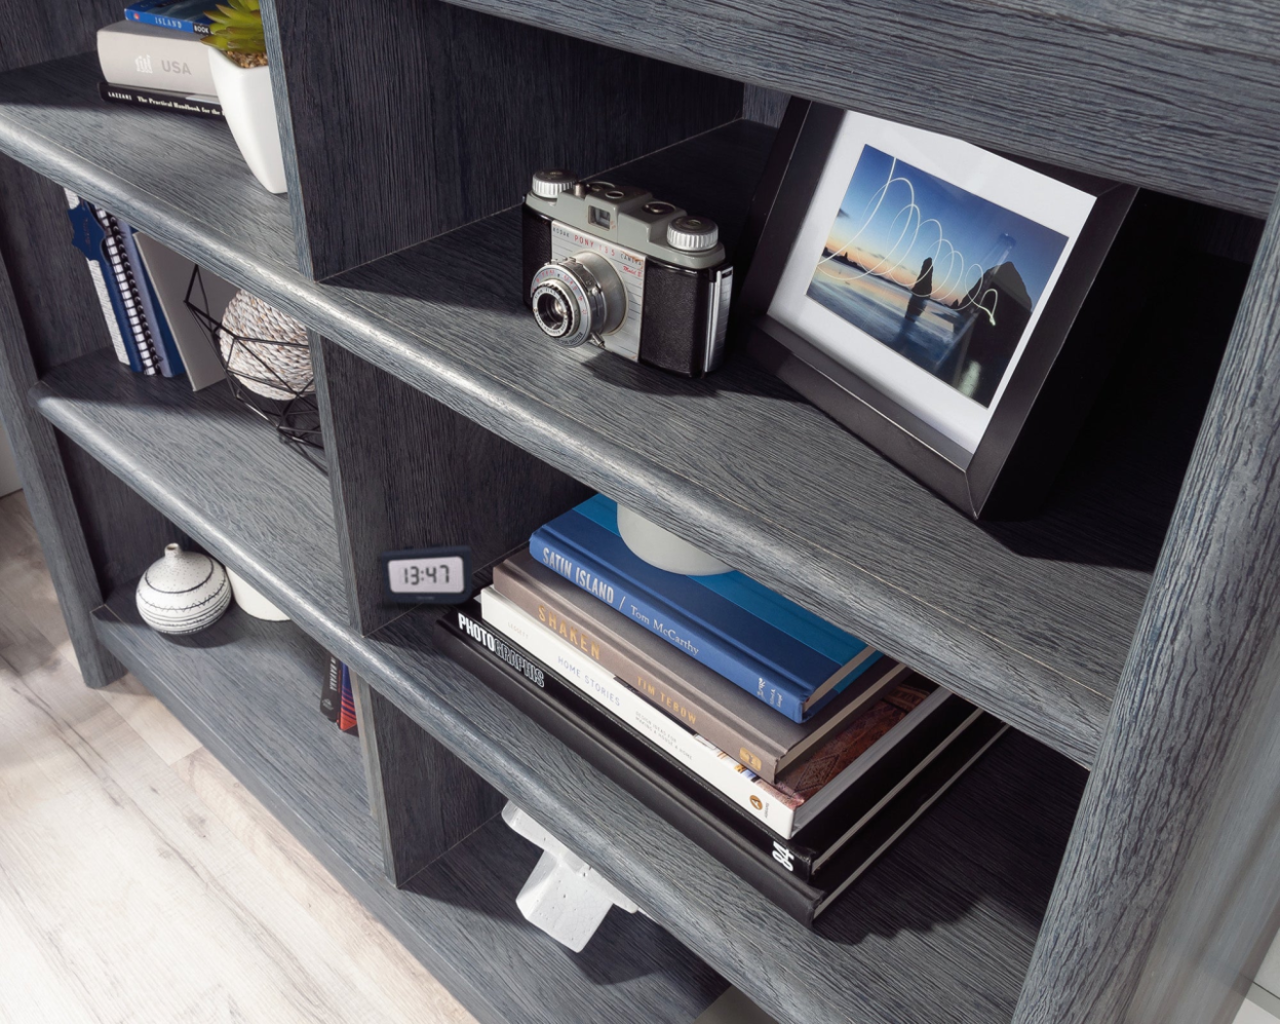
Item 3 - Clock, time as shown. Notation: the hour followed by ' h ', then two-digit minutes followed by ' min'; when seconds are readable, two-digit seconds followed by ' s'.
13 h 47 min
